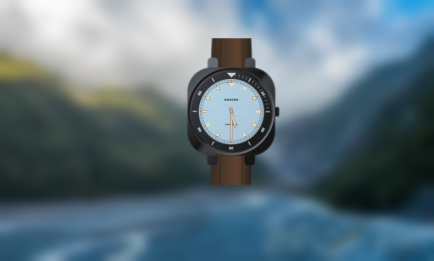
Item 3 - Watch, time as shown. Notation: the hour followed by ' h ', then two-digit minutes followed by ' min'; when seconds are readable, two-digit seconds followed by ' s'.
5 h 30 min
